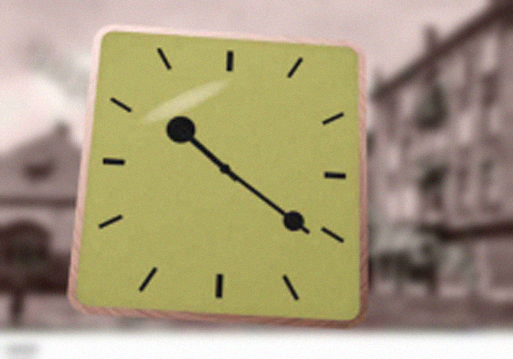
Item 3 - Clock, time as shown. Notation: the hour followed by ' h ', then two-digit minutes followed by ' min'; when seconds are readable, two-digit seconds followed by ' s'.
10 h 21 min
